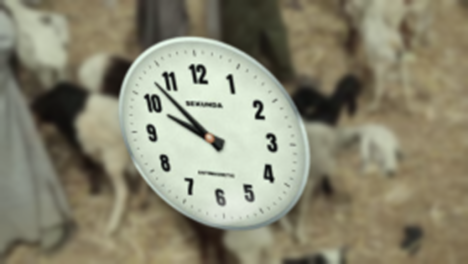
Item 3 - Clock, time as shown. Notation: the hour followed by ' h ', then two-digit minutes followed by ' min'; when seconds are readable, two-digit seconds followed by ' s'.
9 h 53 min
